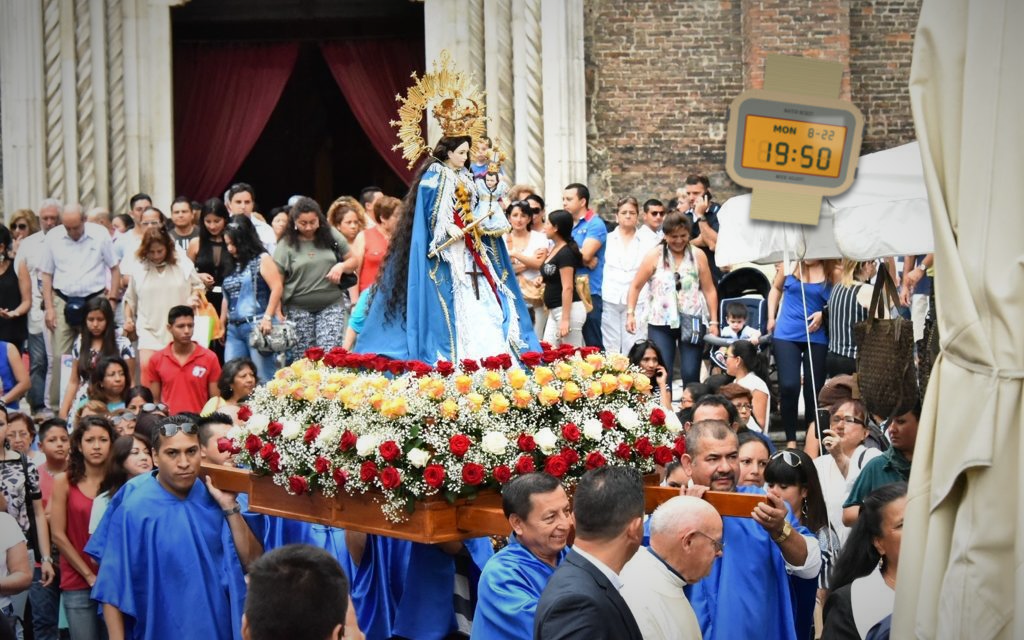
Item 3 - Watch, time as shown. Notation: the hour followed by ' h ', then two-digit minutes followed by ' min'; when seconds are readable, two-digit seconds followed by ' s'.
19 h 50 min
